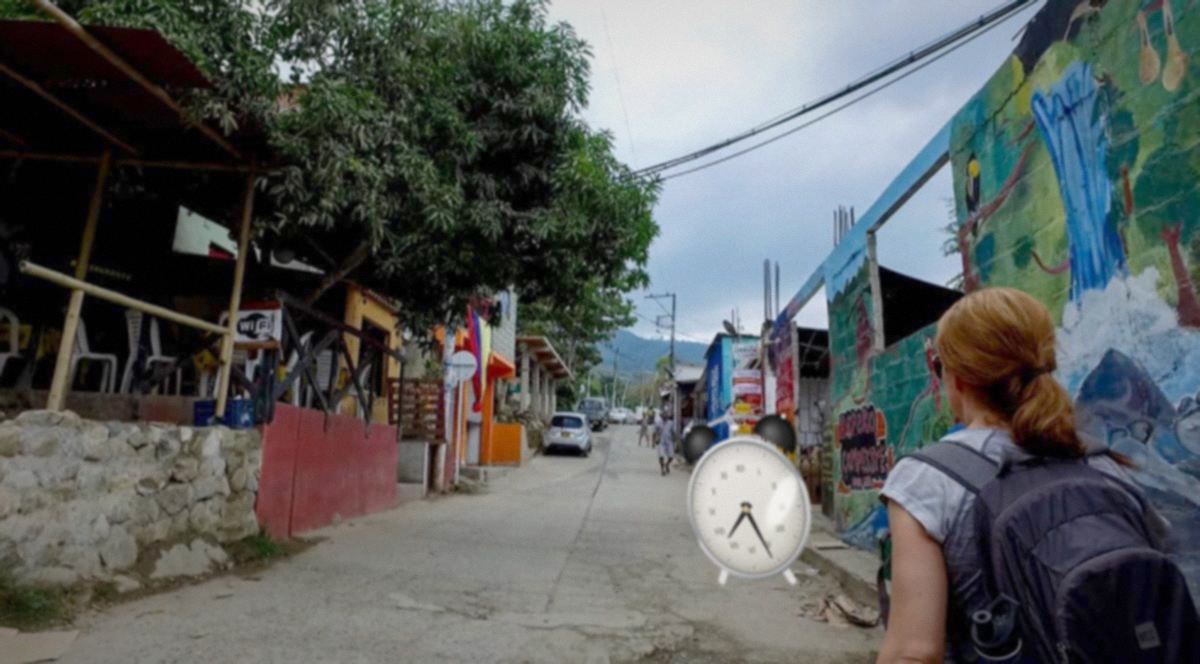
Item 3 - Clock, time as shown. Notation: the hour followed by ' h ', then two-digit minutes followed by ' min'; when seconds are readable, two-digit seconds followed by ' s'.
7 h 26 min
